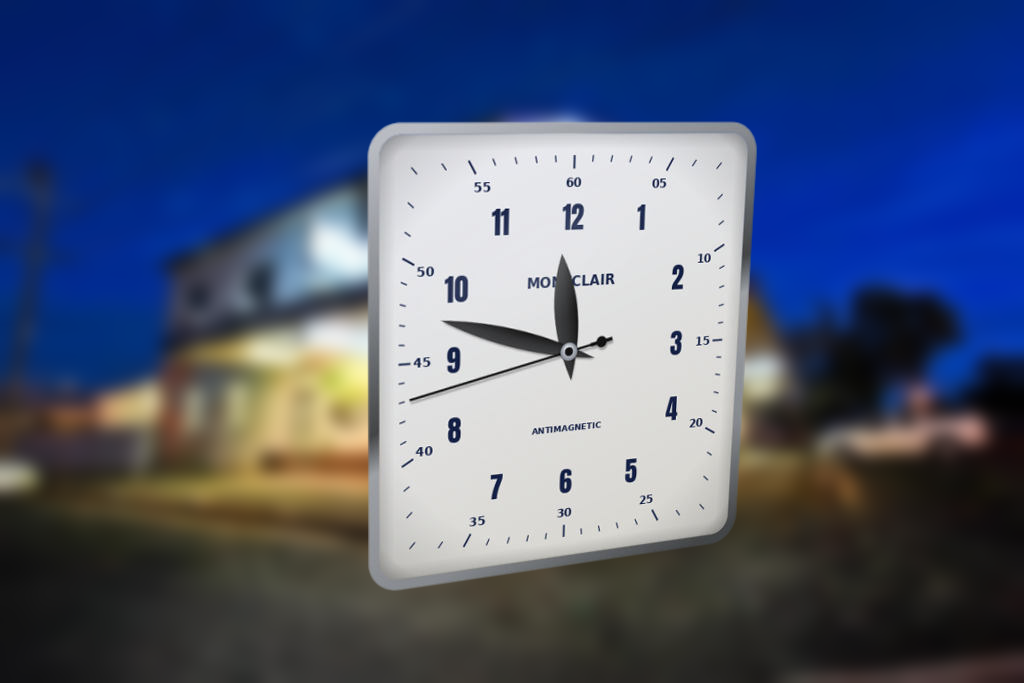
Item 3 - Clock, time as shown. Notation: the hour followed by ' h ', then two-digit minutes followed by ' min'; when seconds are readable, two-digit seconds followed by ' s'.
11 h 47 min 43 s
